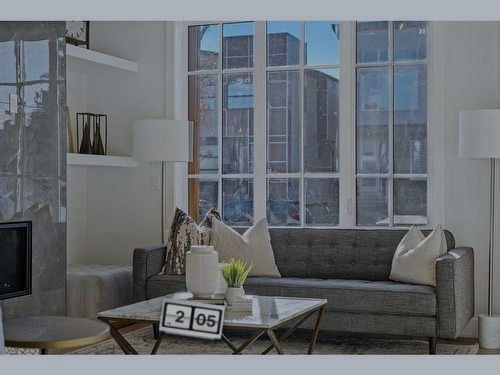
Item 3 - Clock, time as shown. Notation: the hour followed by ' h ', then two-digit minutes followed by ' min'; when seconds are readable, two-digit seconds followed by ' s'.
2 h 05 min
